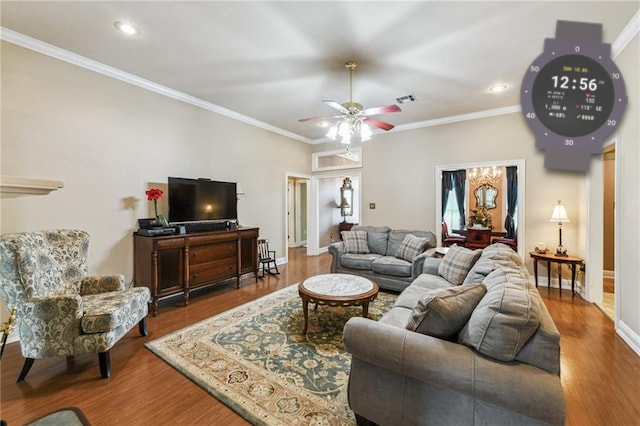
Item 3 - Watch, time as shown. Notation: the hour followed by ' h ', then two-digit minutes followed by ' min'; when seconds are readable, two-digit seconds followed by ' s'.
12 h 56 min
